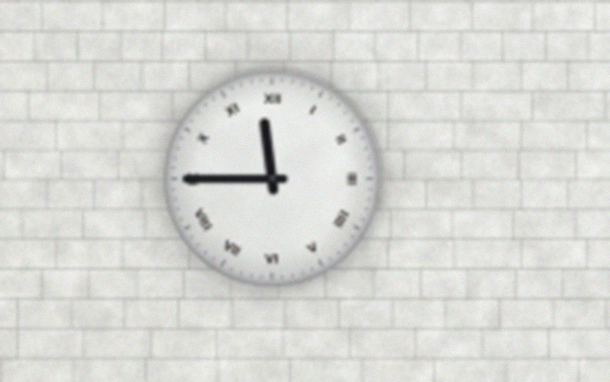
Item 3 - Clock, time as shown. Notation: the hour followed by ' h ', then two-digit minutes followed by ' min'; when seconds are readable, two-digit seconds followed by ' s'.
11 h 45 min
